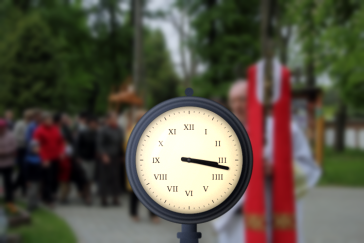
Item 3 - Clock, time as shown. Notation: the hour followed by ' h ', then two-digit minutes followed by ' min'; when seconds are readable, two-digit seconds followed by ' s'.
3 h 17 min
